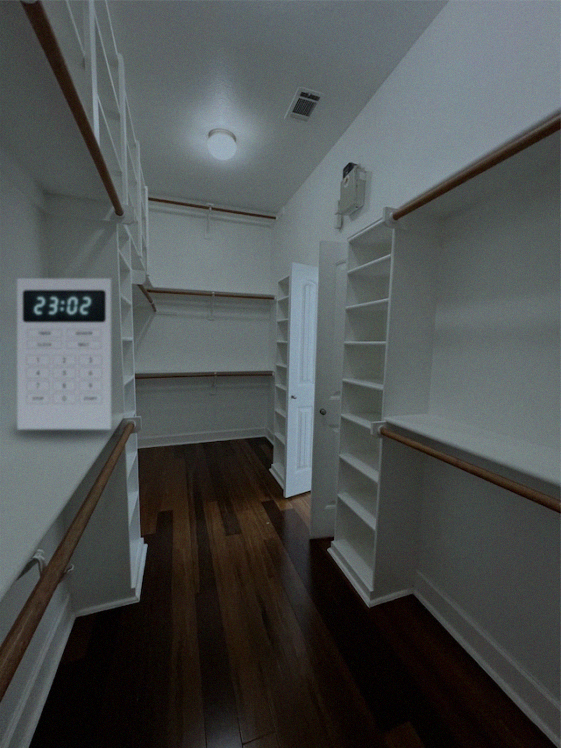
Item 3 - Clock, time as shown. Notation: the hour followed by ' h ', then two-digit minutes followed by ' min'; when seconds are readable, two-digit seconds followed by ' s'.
23 h 02 min
